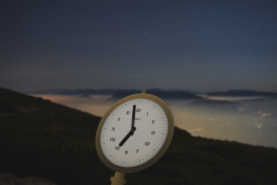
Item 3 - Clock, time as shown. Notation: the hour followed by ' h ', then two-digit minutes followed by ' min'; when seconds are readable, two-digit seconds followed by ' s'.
6 h 58 min
